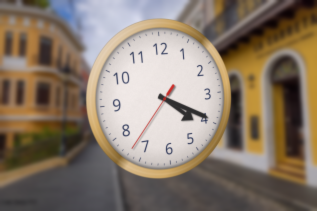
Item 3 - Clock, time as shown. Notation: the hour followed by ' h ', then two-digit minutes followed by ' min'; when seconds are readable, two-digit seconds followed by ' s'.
4 h 19 min 37 s
